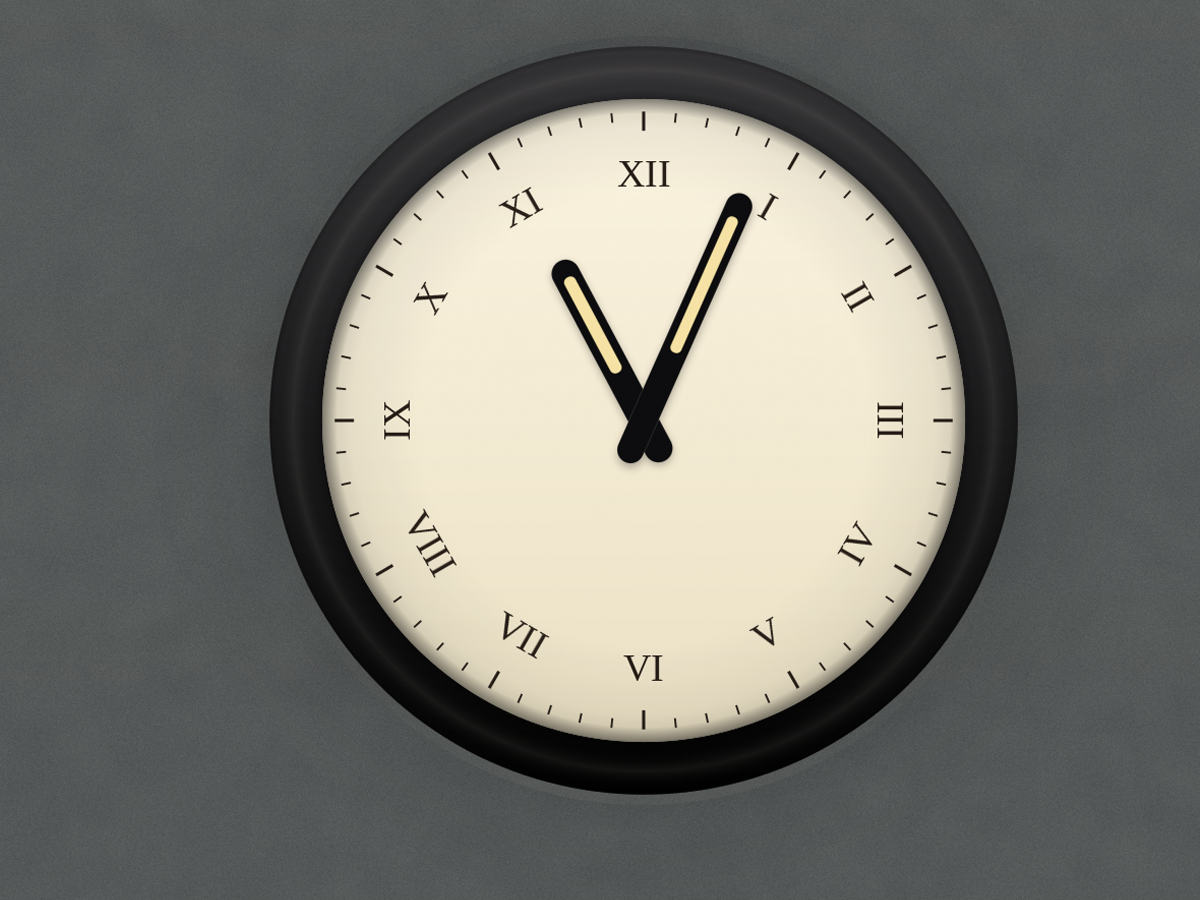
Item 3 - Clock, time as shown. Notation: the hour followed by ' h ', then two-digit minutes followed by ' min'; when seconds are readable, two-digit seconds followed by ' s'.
11 h 04 min
